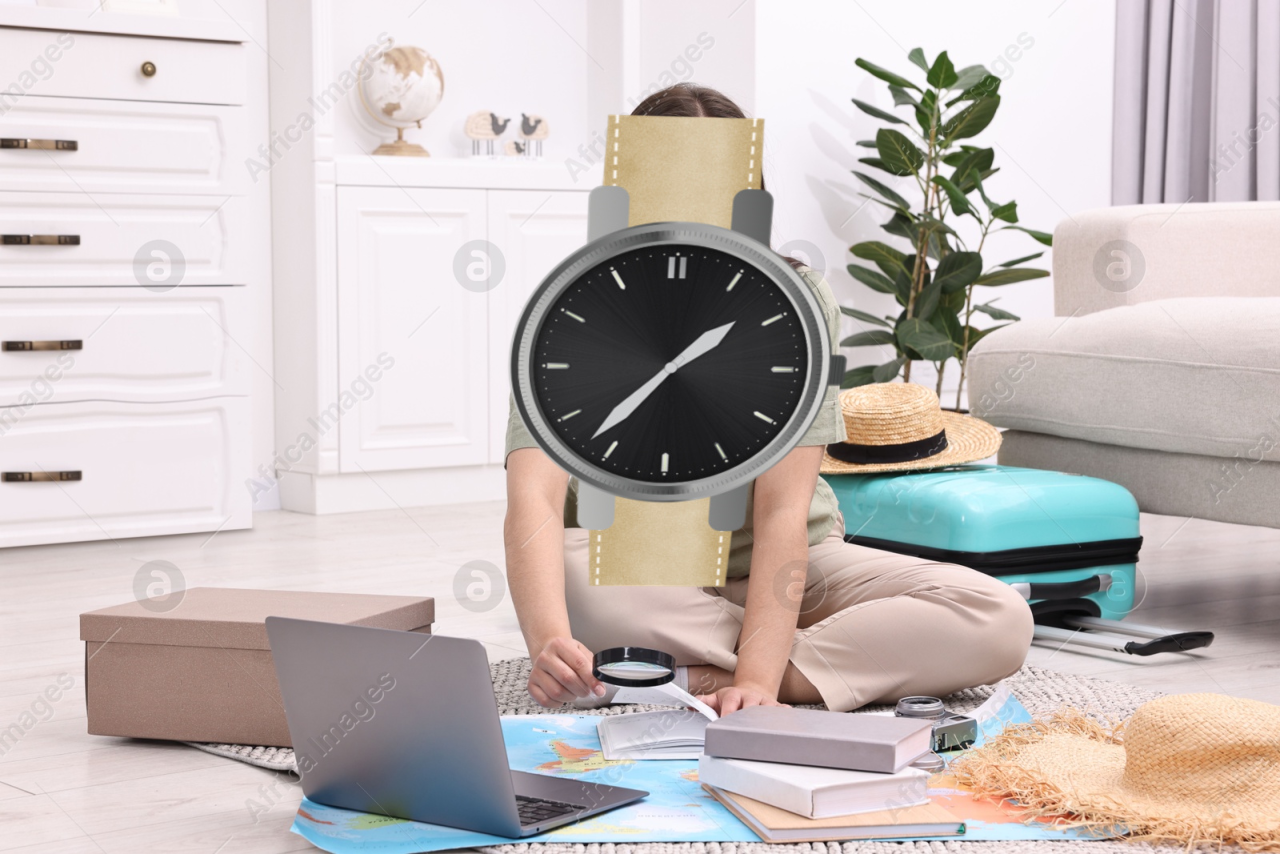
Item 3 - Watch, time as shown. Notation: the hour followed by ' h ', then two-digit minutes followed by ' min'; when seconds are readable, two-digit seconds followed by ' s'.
1 h 37 min
